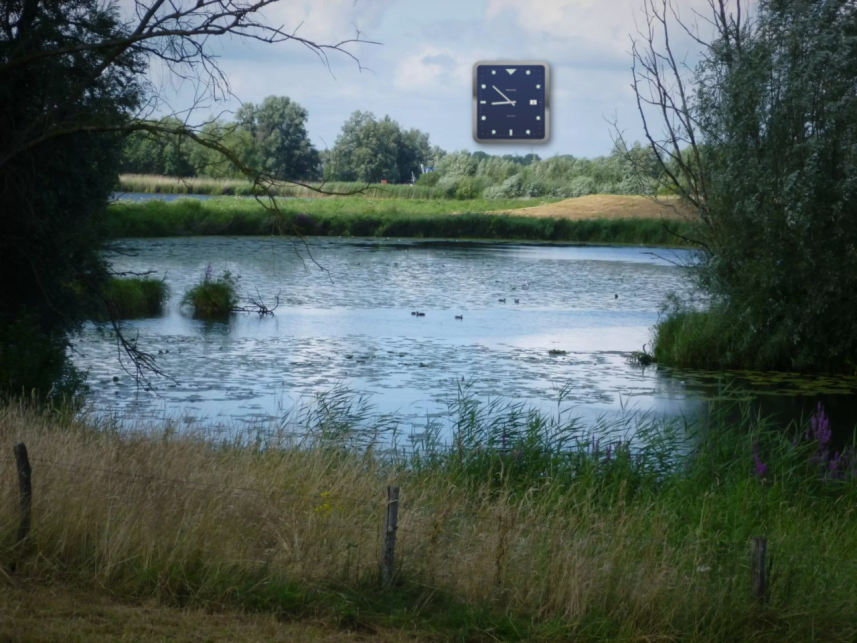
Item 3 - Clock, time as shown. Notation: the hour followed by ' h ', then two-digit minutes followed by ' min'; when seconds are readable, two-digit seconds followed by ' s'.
8 h 52 min
